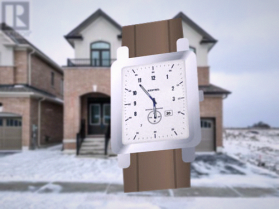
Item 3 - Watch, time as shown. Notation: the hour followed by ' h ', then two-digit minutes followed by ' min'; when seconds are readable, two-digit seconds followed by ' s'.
5 h 54 min
